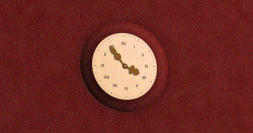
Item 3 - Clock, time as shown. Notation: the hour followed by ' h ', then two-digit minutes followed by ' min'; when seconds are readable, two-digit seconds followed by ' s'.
3 h 54 min
